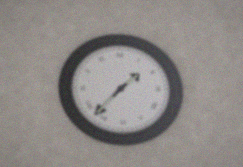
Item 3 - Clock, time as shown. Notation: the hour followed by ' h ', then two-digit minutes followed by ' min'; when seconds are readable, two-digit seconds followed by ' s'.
1 h 37 min
